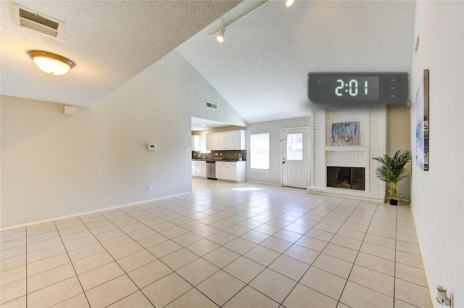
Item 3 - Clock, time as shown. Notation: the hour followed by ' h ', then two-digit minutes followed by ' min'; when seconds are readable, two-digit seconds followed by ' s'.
2 h 01 min
